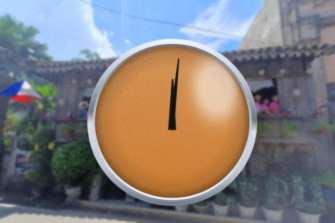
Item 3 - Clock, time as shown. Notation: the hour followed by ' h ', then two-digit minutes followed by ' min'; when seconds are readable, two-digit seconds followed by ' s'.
12 h 01 min
